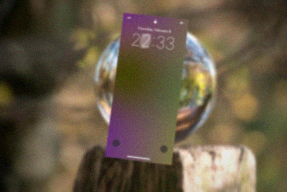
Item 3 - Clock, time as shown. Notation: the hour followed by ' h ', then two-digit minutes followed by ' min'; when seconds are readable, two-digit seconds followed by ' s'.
22 h 33 min
